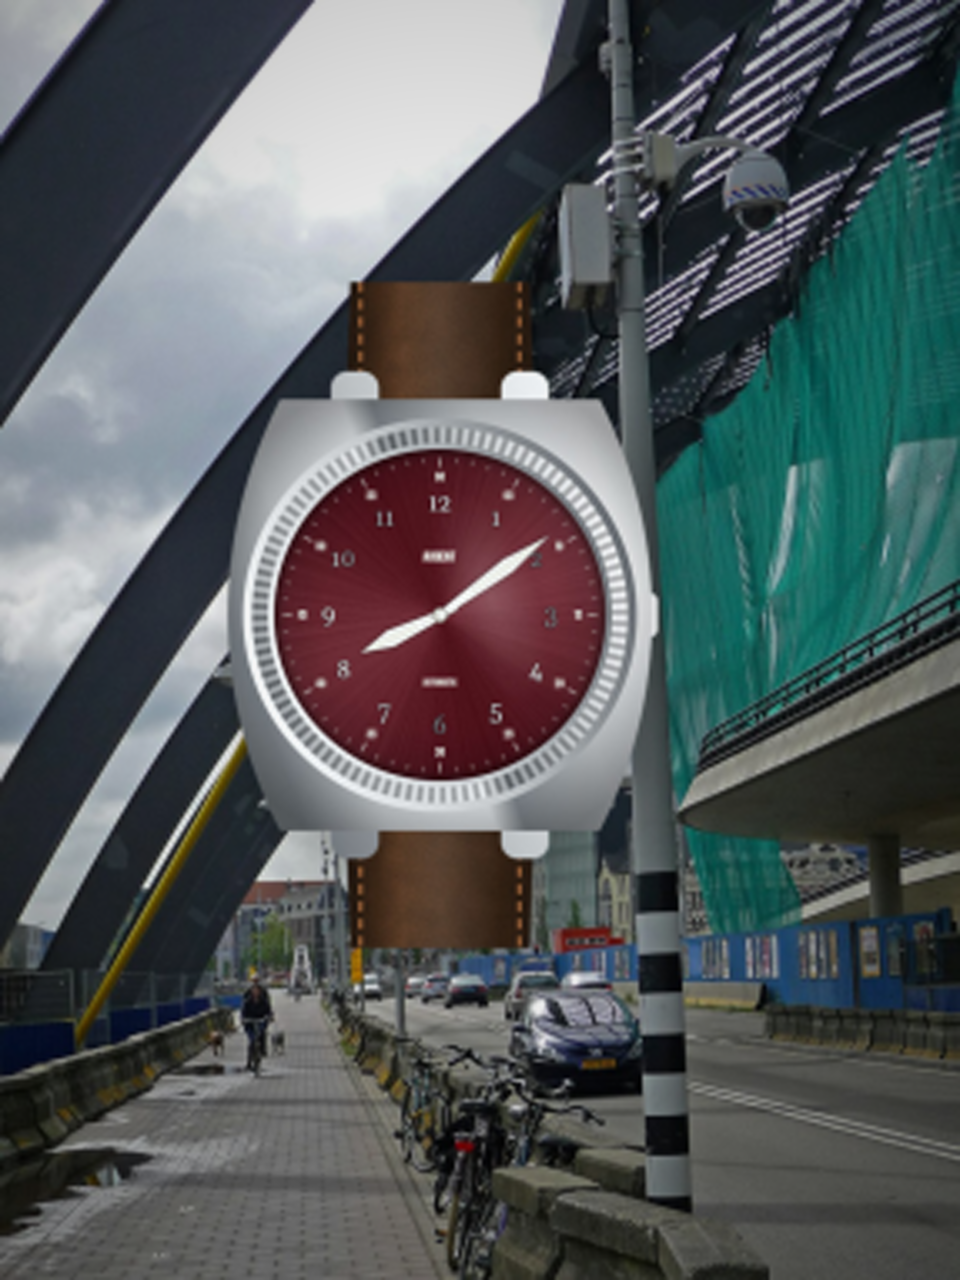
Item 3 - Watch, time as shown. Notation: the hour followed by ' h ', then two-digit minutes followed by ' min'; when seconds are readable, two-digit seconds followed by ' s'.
8 h 09 min
